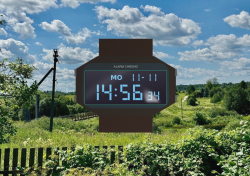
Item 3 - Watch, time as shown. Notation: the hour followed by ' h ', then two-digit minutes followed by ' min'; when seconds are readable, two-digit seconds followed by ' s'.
14 h 56 min 34 s
